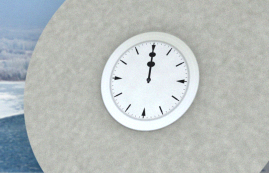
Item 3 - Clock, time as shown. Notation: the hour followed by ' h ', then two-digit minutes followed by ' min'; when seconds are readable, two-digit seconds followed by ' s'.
12 h 00 min
